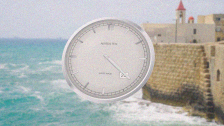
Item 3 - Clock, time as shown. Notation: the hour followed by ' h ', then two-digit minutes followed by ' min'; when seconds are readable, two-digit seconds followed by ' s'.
4 h 22 min
